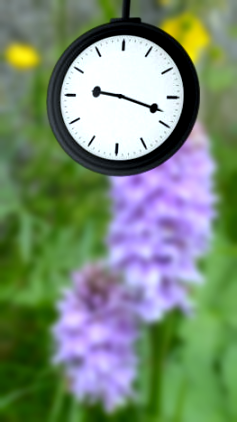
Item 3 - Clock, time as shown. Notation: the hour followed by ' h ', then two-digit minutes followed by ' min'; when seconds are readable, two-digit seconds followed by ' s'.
9 h 18 min
